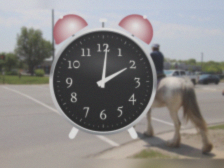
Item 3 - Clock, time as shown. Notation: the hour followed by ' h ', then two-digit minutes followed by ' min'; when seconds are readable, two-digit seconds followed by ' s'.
2 h 01 min
